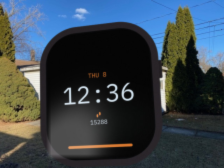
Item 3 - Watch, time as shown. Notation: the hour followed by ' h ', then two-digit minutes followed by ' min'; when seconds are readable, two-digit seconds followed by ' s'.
12 h 36 min
